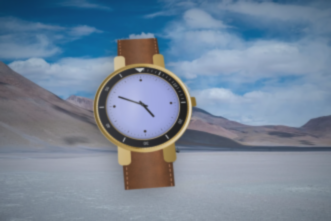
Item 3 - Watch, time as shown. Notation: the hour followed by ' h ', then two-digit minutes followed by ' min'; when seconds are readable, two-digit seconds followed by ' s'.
4 h 49 min
